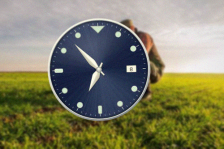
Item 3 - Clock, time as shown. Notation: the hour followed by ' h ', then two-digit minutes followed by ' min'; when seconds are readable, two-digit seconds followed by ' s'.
6 h 53 min
